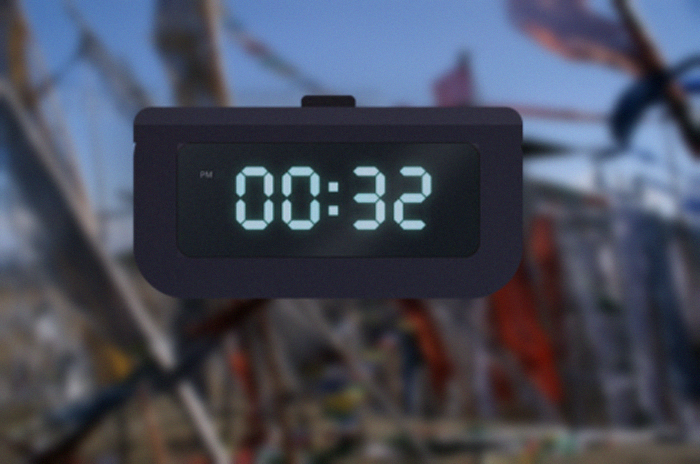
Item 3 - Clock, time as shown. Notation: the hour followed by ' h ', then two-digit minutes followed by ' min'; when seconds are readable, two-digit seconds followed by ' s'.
0 h 32 min
